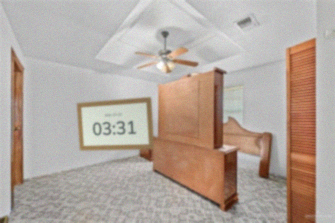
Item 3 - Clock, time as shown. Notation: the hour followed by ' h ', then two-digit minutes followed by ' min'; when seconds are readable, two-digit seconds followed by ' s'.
3 h 31 min
